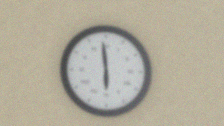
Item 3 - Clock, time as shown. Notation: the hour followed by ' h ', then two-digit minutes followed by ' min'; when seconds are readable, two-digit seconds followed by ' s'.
5 h 59 min
